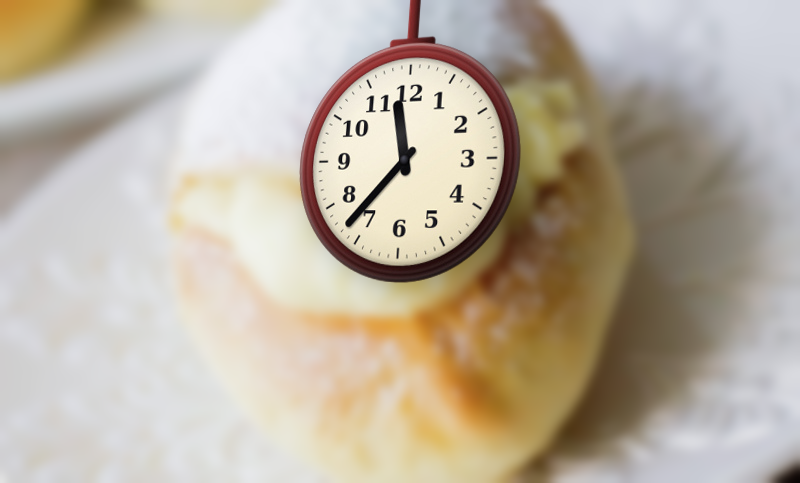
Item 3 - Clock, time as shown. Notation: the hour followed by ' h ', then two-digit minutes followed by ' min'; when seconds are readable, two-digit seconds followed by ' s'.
11 h 37 min
